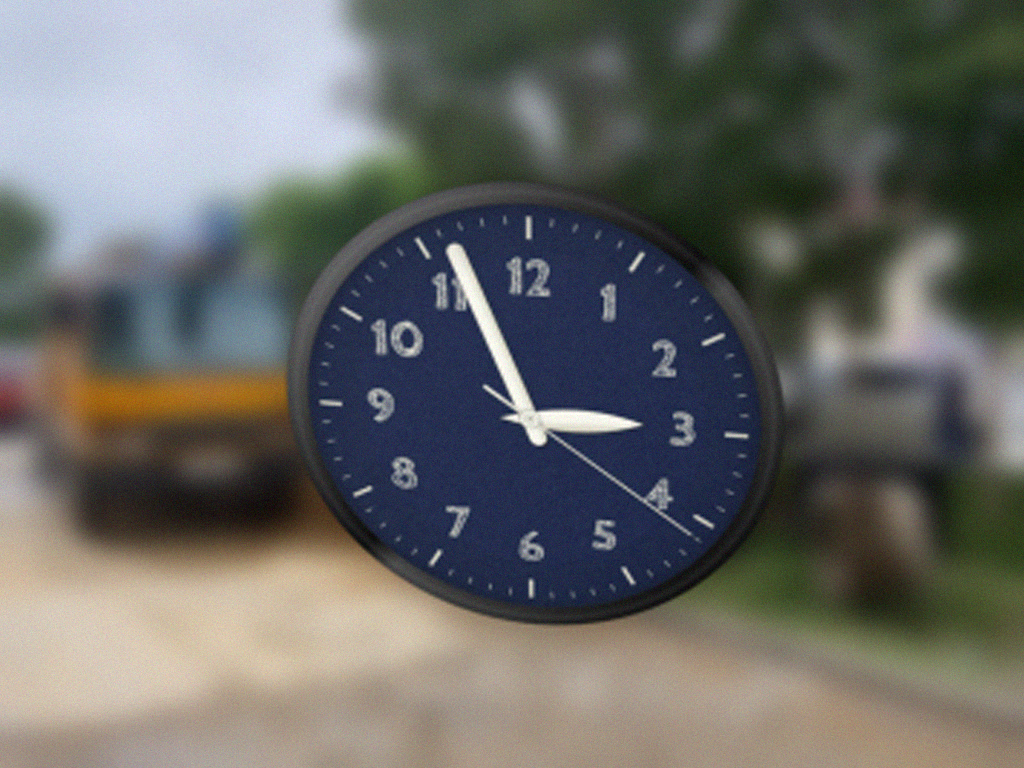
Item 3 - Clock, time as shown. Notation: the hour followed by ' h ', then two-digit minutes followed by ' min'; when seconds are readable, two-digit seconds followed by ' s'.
2 h 56 min 21 s
